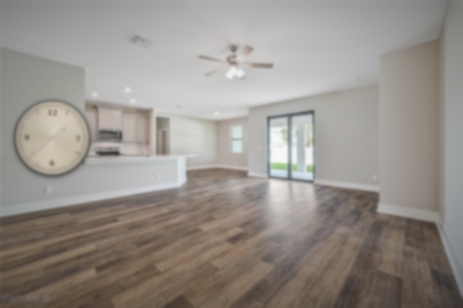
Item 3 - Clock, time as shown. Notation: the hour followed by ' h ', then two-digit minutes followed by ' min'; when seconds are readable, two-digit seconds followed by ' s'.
1 h 38 min
